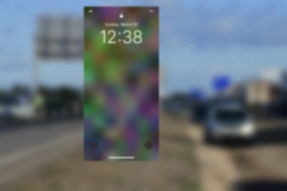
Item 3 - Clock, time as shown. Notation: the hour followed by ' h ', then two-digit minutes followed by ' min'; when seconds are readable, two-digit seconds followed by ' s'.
12 h 38 min
